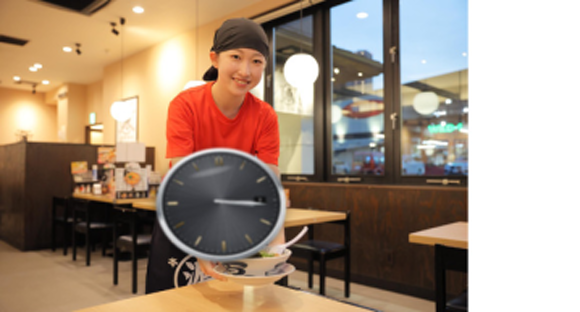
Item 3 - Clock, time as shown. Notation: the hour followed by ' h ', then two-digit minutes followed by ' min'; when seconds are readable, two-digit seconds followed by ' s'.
3 h 16 min
